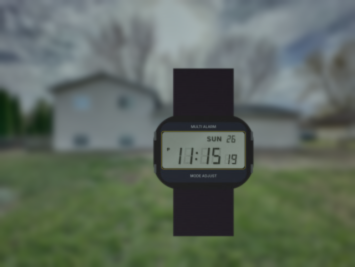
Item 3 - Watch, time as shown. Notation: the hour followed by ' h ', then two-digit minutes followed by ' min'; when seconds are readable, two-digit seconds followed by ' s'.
11 h 15 min 19 s
